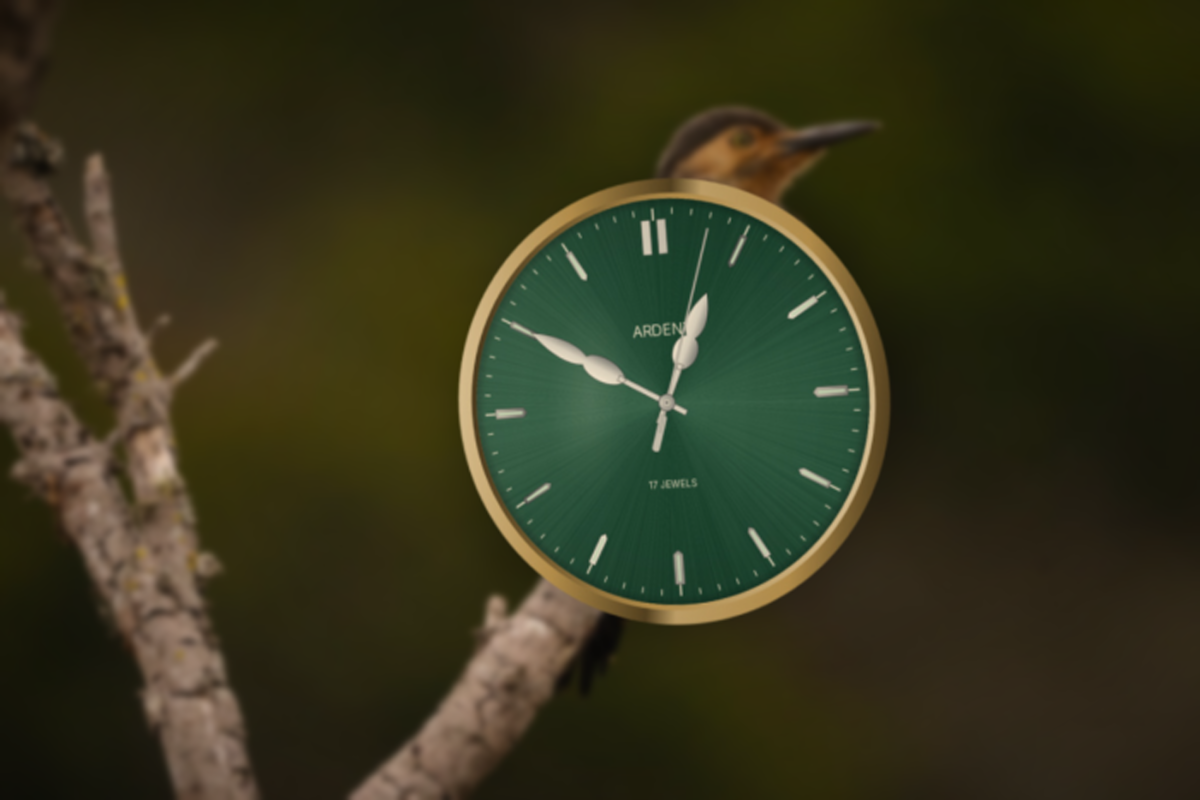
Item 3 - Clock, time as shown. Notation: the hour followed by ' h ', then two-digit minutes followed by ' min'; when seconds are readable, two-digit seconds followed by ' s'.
12 h 50 min 03 s
